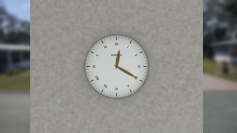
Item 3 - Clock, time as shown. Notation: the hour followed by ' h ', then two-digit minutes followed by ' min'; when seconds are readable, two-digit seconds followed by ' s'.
12 h 20 min
